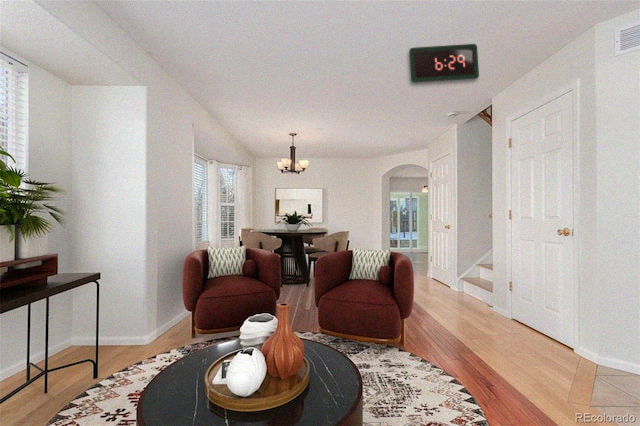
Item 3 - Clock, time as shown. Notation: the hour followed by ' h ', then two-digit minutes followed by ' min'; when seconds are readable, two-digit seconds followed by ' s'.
6 h 29 min
